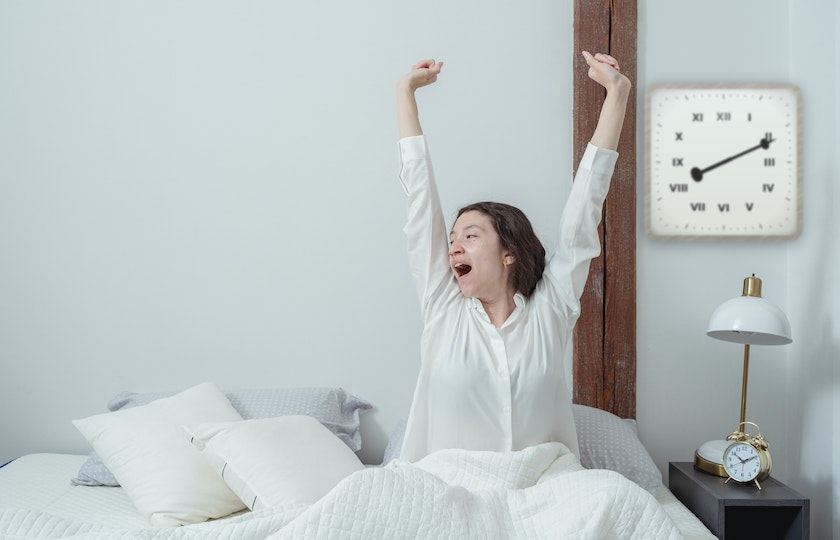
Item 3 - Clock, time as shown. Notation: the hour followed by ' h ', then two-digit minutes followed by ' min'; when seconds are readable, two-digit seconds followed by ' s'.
8 h 11 min
